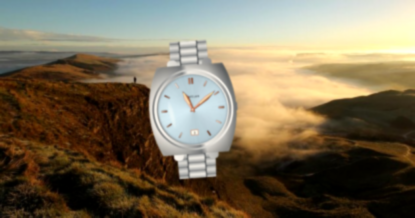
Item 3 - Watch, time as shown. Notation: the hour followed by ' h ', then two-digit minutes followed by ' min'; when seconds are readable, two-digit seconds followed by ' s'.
11 h 09 min
